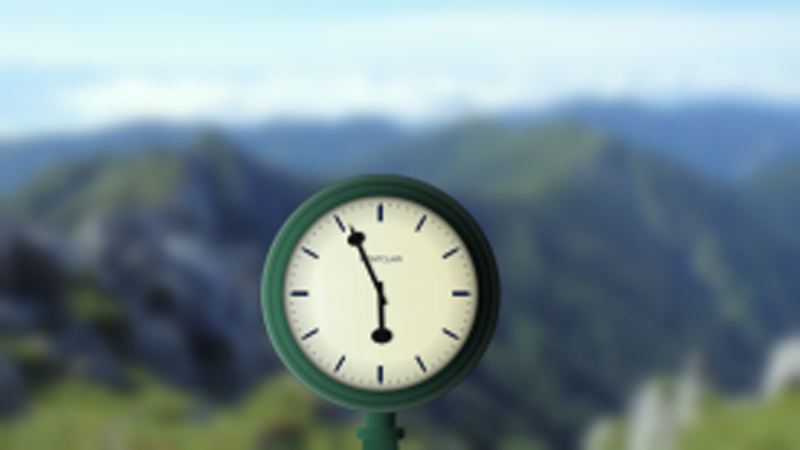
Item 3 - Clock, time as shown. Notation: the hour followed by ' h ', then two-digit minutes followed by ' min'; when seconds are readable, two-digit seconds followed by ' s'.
5 h 56 min
